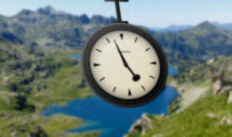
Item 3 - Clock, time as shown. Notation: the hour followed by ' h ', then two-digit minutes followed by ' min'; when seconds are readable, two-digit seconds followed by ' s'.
4 h 57 min
